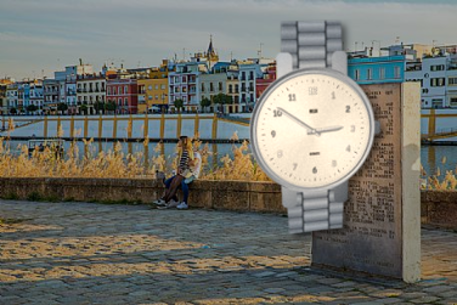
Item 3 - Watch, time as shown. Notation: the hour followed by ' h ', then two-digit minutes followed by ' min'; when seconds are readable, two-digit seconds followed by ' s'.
2 h 51 min
